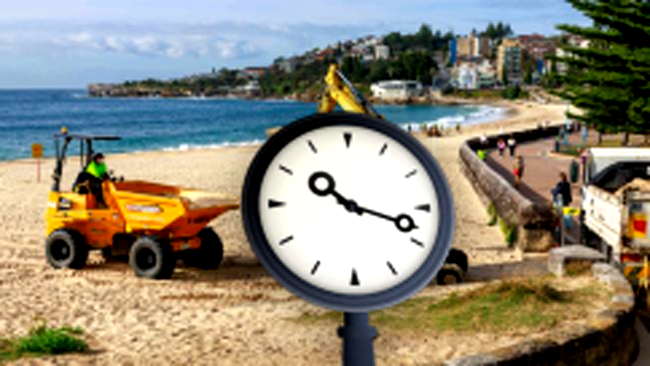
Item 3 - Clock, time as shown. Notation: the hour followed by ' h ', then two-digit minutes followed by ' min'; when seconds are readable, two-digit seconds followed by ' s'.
10 h 18 min
